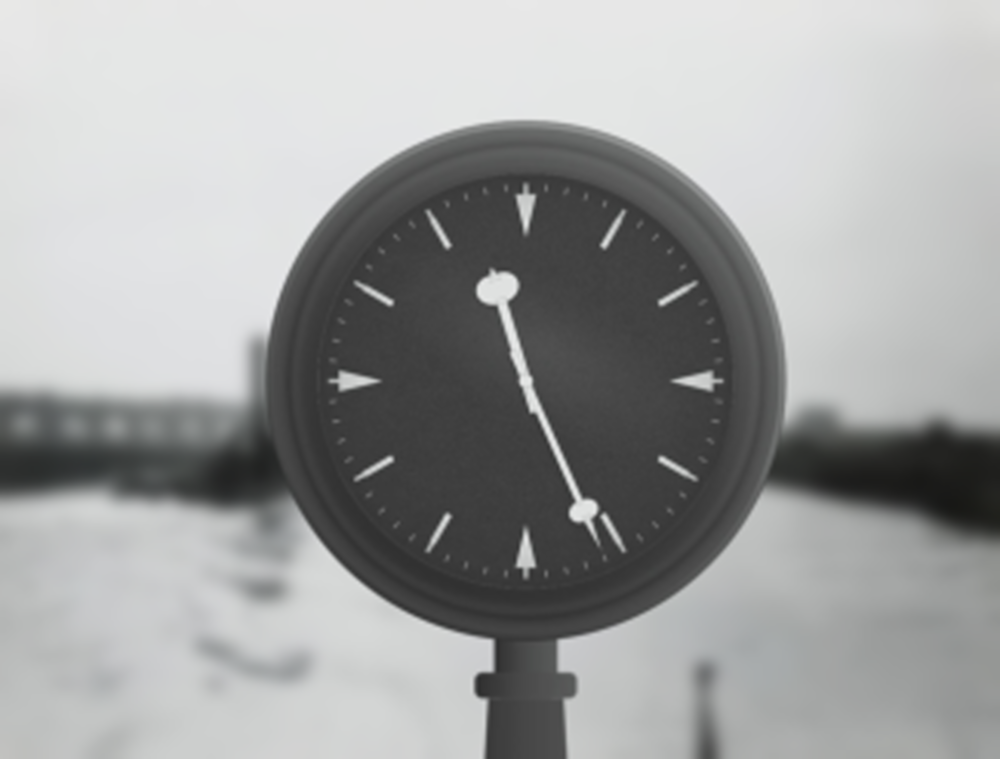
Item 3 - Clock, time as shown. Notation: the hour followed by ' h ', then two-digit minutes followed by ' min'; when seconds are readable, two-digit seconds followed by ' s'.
11 h 26 min
